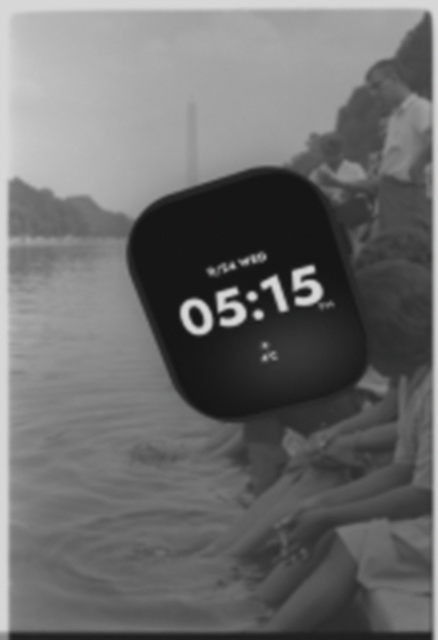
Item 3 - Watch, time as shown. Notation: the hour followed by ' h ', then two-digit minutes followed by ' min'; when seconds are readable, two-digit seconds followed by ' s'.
5 h 15 min
